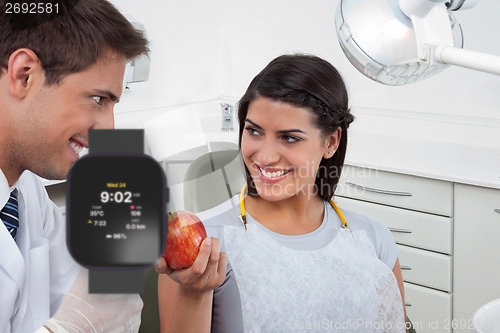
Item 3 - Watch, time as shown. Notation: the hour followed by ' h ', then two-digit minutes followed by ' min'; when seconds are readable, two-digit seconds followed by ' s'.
9 h 02 min
